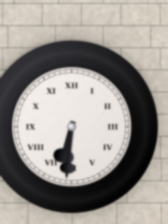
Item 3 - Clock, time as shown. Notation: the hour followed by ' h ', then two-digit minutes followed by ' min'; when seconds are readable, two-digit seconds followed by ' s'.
6 h 31 min
